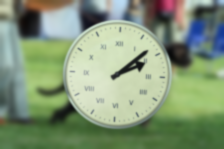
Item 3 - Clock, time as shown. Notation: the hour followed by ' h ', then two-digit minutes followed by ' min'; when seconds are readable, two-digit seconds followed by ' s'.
2 h 08 min
